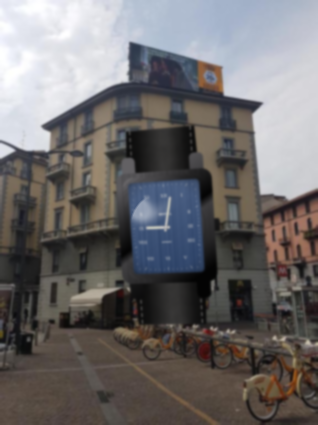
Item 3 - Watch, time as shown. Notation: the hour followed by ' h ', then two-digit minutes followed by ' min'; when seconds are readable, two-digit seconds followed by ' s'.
9 h 02 min
